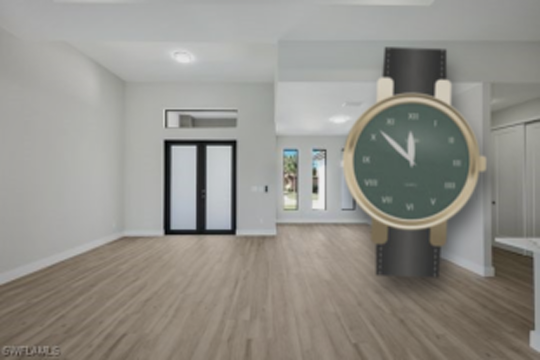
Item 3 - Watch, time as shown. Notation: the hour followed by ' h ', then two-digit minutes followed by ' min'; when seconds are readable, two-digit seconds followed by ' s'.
11 h 52 min
